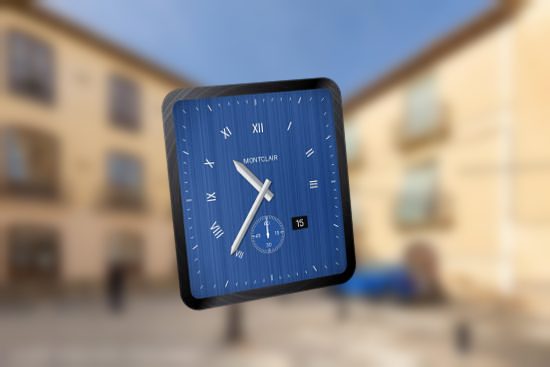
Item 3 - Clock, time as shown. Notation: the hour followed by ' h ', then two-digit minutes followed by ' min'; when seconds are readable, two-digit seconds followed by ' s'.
10 h 36 min
